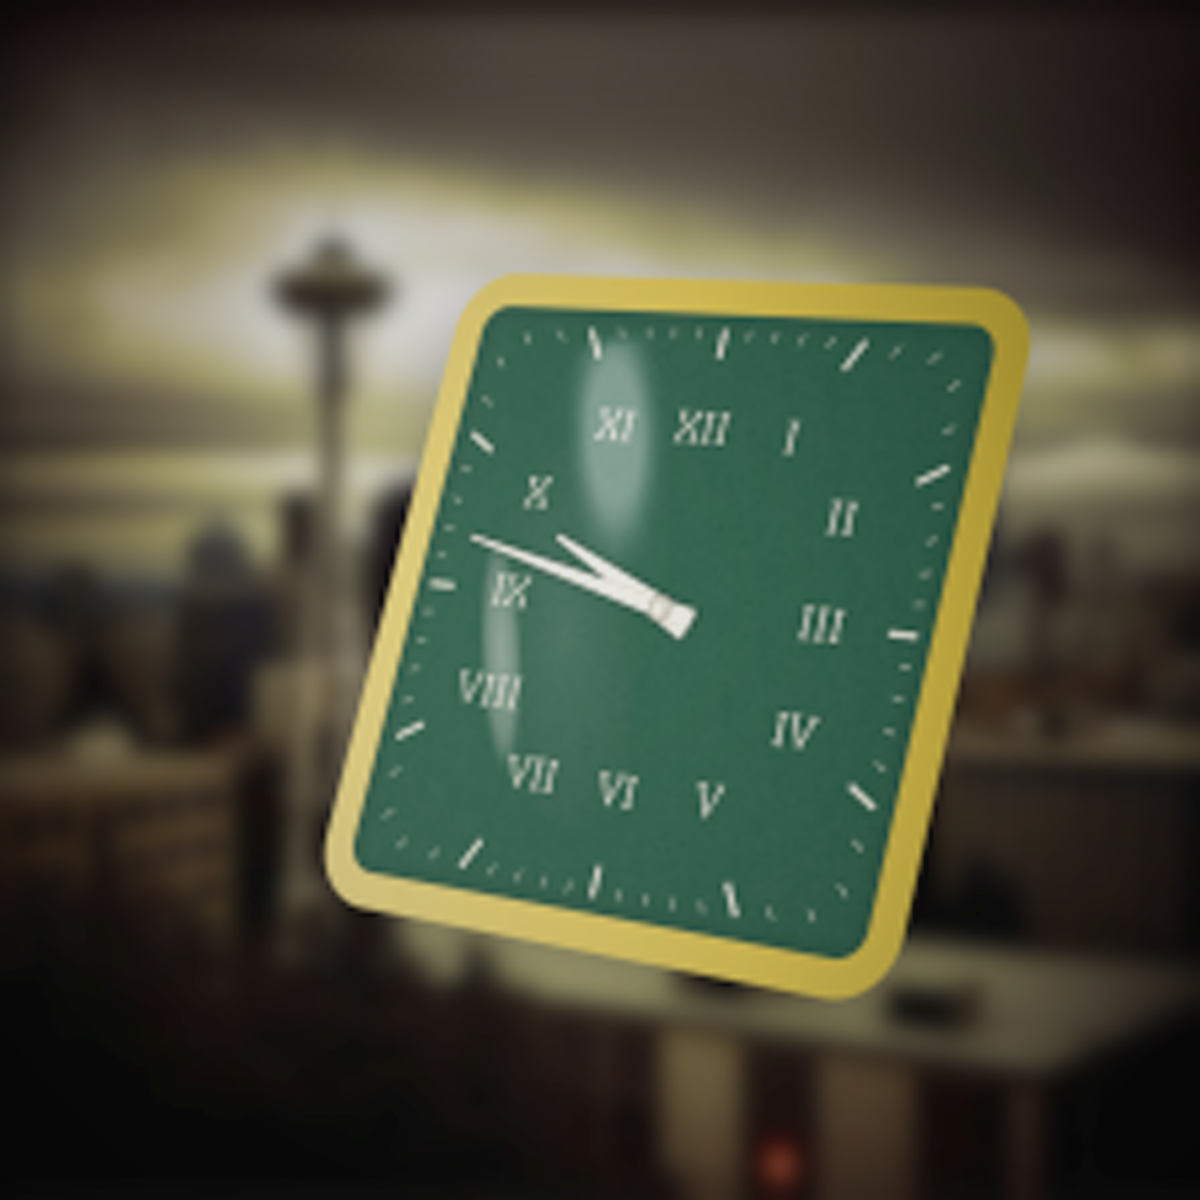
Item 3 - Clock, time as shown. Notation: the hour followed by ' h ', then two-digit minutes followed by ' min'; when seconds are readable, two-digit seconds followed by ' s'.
9 h 47 min
